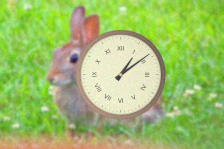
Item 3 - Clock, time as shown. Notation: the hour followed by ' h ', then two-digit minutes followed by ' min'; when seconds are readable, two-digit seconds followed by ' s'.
1 h 09 min
